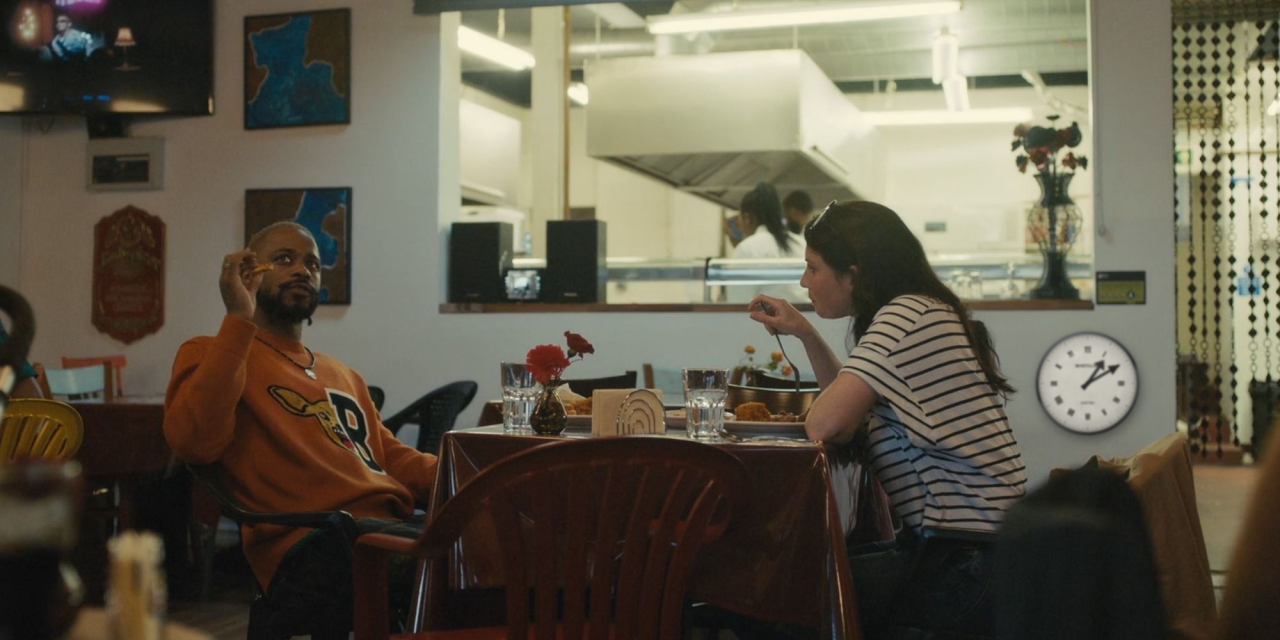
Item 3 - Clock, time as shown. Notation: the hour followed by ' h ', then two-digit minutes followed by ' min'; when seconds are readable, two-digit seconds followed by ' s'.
1 h 10 min
